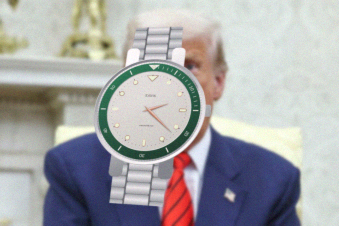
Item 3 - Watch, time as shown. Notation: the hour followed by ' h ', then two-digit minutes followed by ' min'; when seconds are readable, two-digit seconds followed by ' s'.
2 h 22 min
